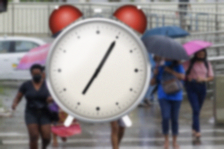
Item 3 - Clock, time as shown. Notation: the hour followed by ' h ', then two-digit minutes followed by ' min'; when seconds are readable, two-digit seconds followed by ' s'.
7 h 05 min
